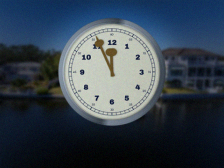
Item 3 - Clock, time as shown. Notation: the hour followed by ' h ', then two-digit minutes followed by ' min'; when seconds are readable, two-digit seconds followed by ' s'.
11 h 56 min
